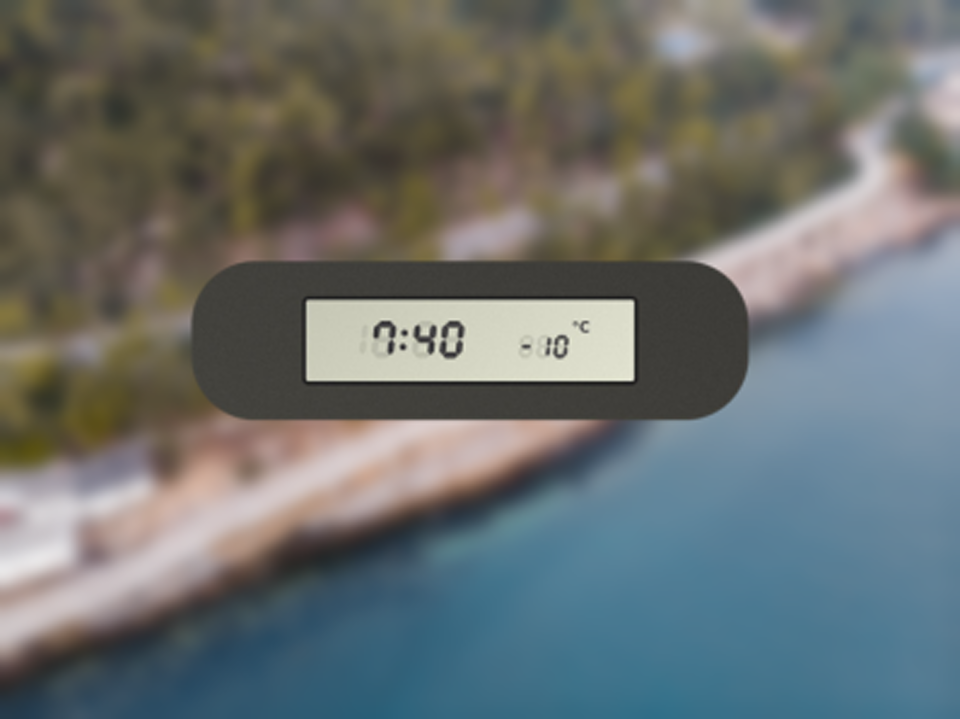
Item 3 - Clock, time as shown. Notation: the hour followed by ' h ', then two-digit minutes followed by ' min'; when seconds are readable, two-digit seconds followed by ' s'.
7 h 40 min
